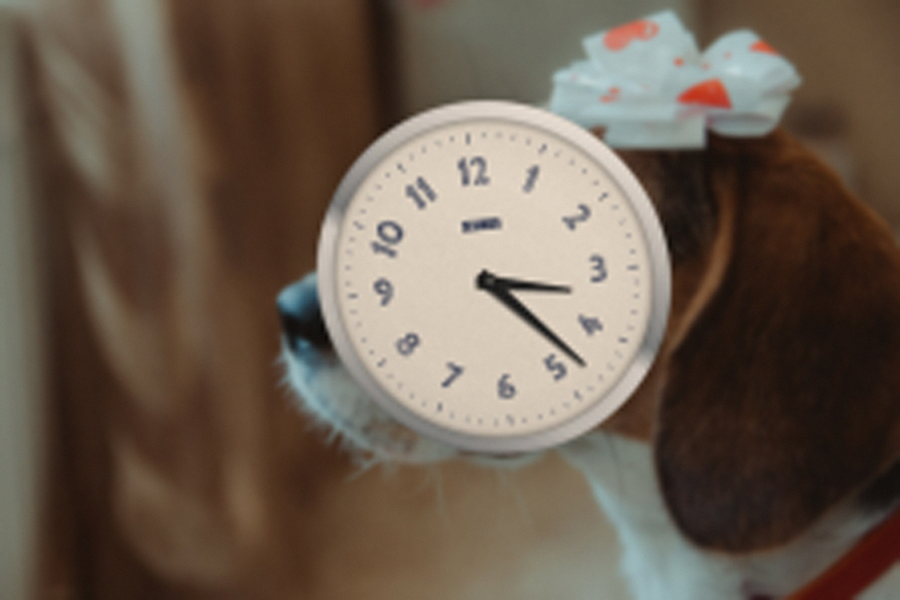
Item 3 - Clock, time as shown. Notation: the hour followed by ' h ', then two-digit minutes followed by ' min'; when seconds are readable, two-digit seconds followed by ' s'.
3 h 23 min
